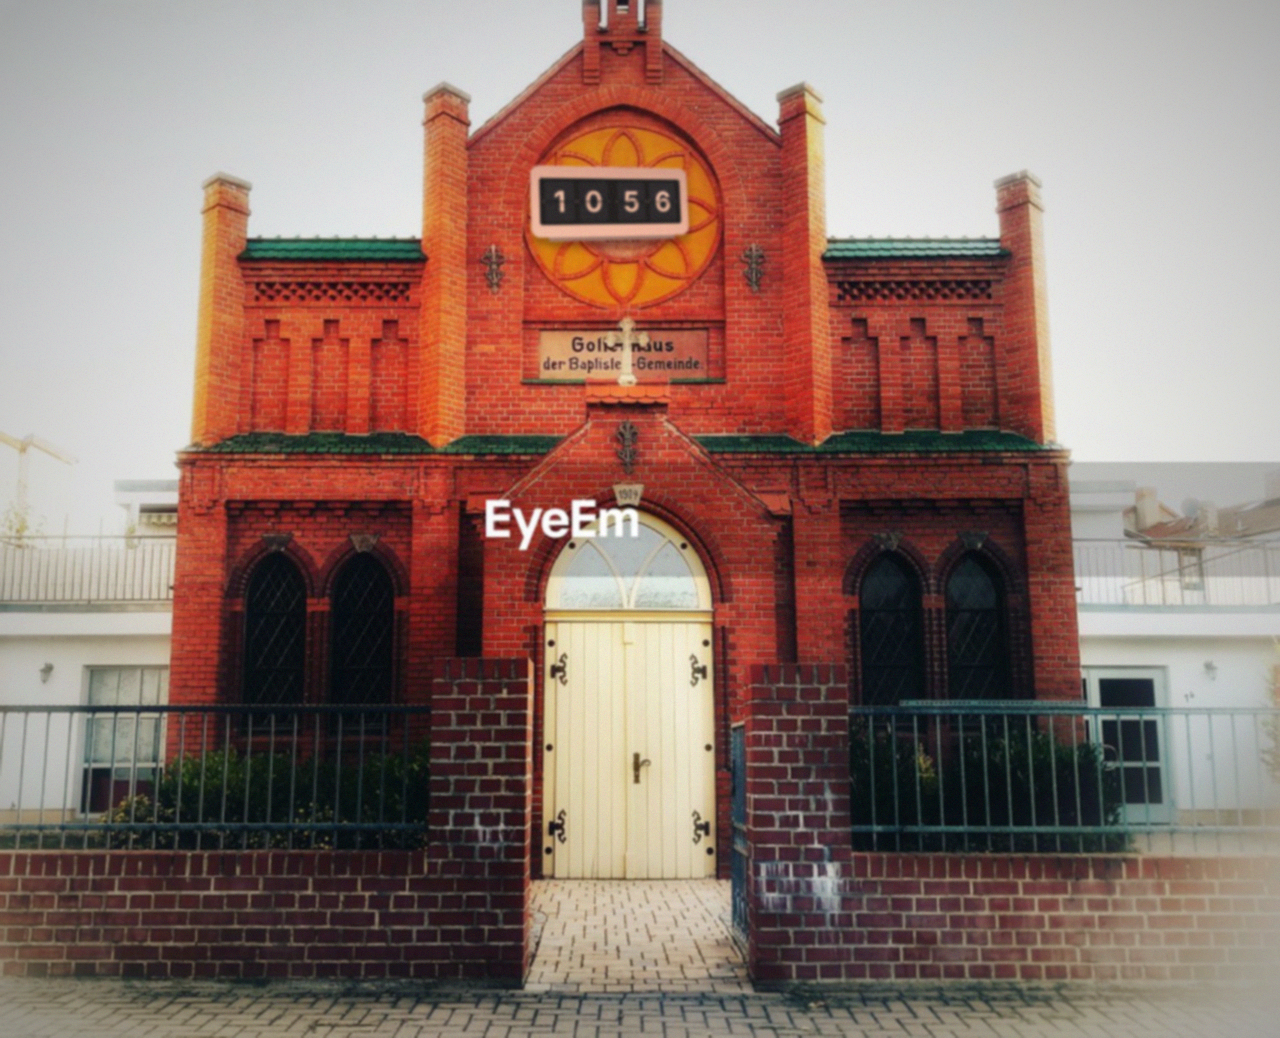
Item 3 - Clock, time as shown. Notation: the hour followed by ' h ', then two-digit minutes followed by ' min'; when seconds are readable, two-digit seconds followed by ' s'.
10 h 56 min
